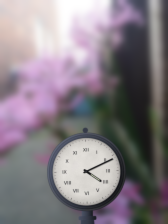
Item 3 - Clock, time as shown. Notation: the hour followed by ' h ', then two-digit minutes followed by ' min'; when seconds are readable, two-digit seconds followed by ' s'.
4 h 11 min
